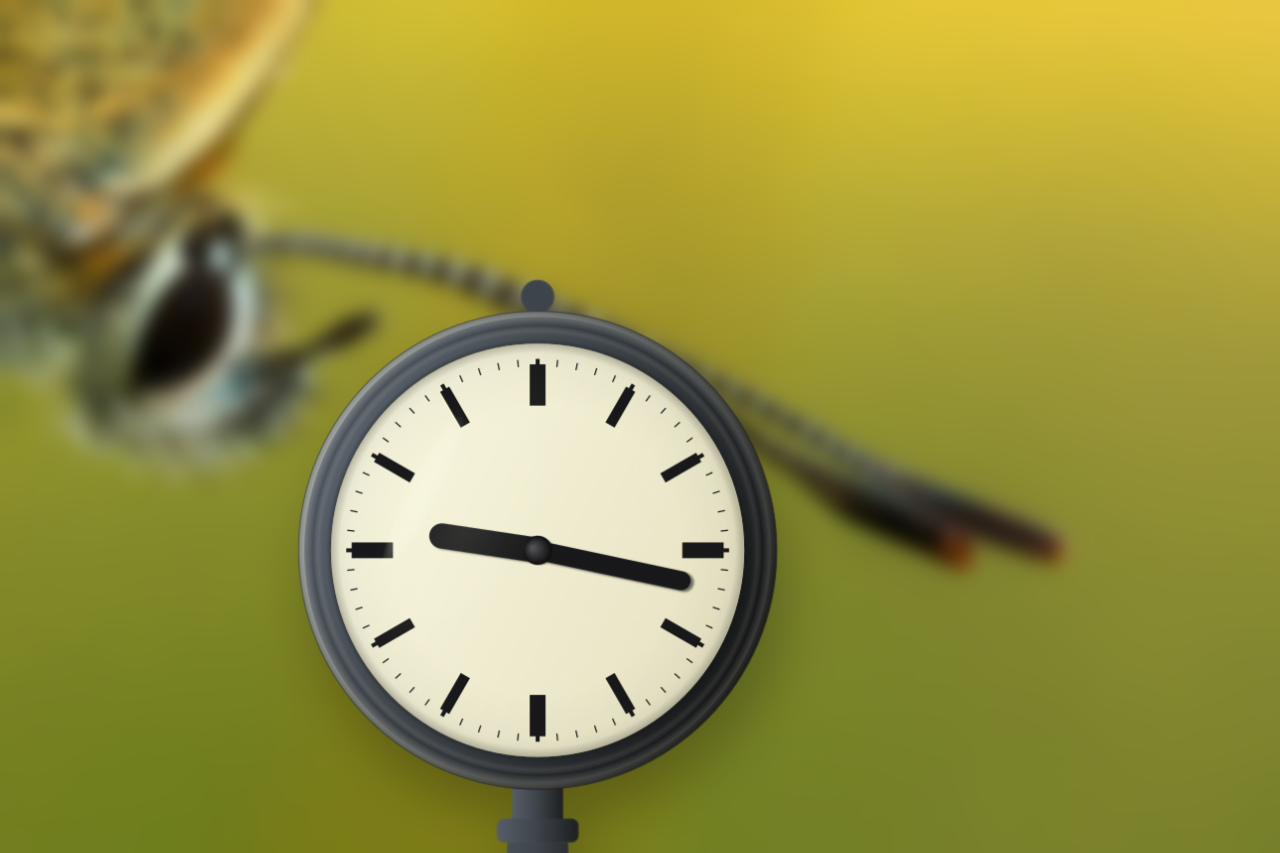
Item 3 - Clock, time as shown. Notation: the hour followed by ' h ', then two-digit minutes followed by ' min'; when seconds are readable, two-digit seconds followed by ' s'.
9 h 17 min
